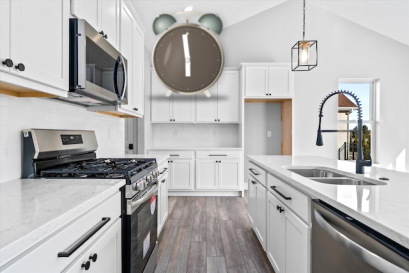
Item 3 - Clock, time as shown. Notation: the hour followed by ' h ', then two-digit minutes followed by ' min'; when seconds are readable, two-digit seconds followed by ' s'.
5 h 59 min
